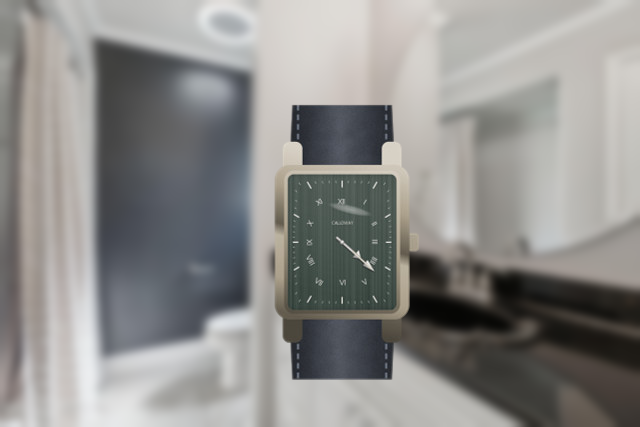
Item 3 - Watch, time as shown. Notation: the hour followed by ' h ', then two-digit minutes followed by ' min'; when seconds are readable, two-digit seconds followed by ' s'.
4 h 22 min
